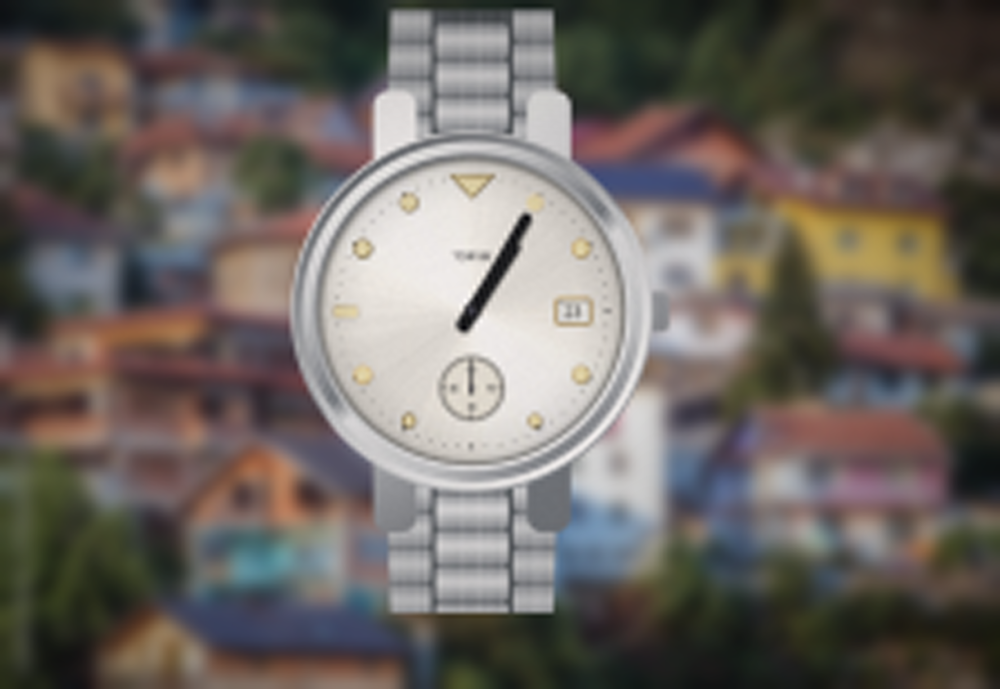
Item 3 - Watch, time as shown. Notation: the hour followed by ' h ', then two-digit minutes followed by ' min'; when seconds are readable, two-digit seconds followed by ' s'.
1 h 05 min
